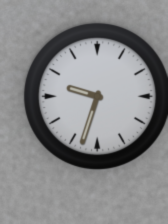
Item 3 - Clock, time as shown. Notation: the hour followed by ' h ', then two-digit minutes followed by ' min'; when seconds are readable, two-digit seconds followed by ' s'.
9 h 33 min
